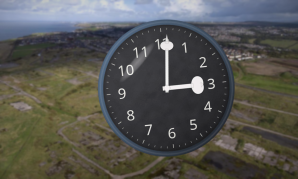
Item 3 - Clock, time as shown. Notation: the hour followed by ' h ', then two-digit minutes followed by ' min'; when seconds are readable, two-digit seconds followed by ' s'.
3 h 01 min
